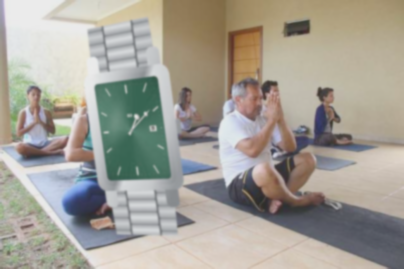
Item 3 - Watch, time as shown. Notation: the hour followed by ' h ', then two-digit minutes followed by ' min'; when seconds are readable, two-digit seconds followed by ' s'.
1 h 09 min
